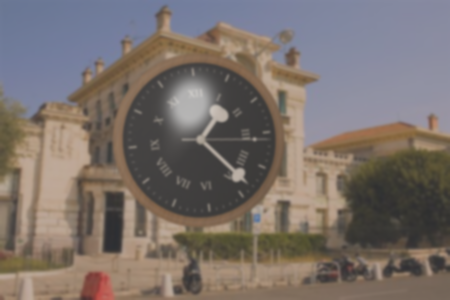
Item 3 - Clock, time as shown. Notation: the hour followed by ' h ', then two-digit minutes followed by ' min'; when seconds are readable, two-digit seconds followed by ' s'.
1 h 23 min 16 s
